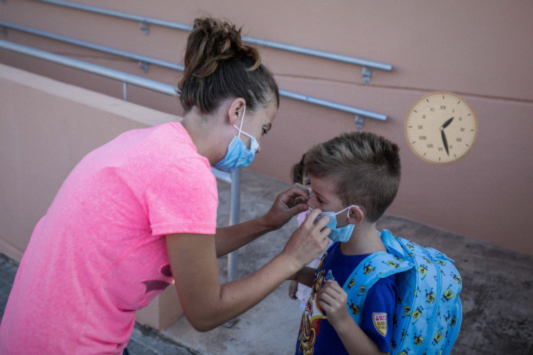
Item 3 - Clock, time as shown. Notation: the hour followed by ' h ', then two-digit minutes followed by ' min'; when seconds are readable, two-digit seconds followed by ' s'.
1 h 27 min
